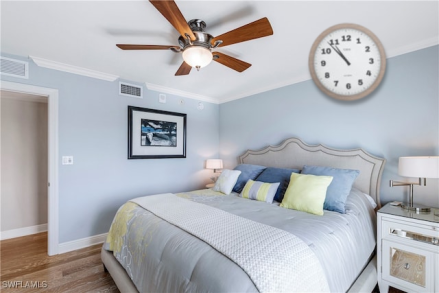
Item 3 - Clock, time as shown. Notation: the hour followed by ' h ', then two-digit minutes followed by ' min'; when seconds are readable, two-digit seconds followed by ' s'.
10 h 53 min
